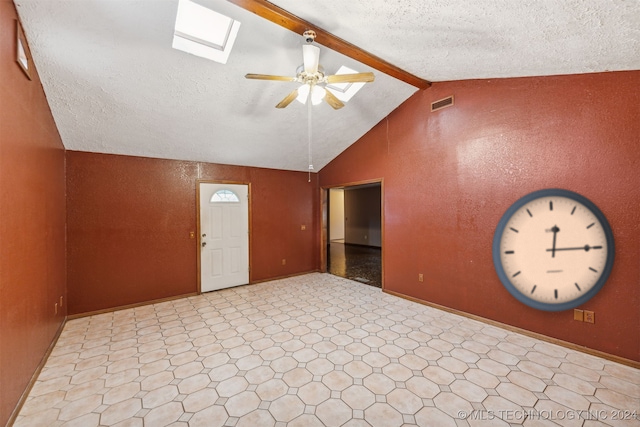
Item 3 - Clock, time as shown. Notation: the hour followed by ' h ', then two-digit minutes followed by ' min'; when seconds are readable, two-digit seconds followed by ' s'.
12 h 15 min
